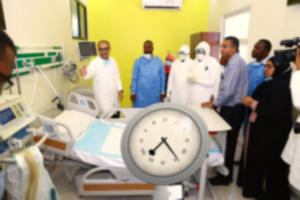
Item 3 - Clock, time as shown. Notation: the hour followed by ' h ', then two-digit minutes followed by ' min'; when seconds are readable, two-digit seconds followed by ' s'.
7 h 24 min
